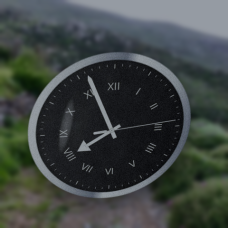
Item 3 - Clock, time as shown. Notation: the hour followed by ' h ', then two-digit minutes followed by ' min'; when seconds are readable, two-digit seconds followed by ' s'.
7 h 56 min 14 s
